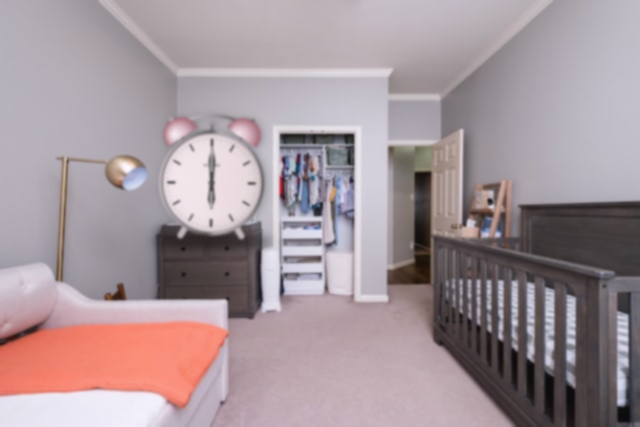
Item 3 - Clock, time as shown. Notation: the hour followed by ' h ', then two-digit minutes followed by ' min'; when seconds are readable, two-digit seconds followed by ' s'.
6 h 00 min
